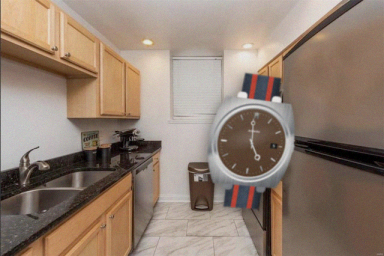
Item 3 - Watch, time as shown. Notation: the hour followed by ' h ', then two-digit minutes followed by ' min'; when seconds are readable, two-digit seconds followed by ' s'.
4 h 59 min
